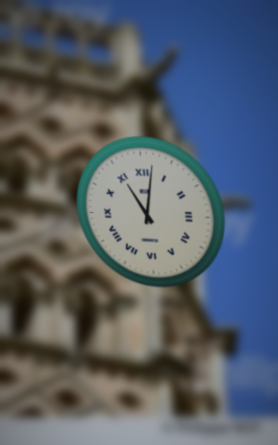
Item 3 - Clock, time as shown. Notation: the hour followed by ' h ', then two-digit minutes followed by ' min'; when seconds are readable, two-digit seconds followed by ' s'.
11 h 02 min
